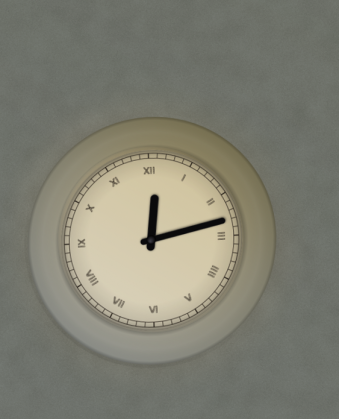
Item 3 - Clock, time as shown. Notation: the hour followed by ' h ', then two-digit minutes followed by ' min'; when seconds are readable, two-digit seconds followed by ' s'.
12 h 13 min
